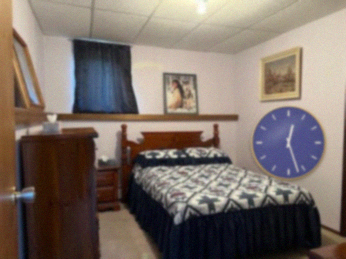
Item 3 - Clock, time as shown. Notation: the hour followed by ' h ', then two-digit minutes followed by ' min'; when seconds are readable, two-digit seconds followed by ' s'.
12 h 27 min
